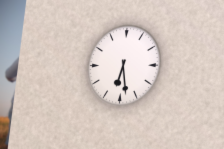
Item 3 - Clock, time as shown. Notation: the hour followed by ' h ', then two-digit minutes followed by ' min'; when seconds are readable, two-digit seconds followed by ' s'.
6 h 28 min
